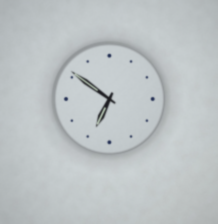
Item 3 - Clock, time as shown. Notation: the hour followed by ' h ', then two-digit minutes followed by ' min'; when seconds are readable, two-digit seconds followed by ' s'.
6 h 51 min
